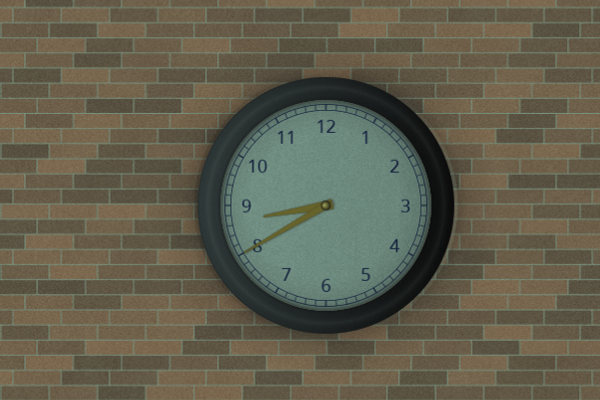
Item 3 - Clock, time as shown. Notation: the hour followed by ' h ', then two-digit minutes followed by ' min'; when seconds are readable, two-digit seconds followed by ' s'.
8 h 40 min
